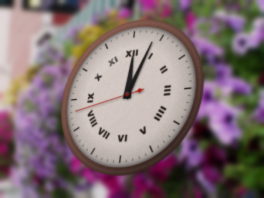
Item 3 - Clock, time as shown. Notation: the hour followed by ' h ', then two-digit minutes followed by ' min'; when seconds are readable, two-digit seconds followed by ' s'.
12 h 03 min 43 s
